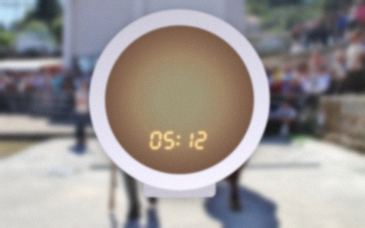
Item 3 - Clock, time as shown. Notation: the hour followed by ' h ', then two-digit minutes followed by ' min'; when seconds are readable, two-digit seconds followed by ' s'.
5 h 12 min
